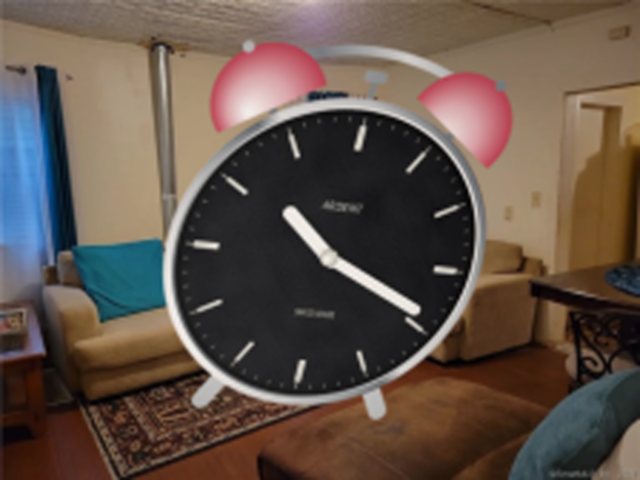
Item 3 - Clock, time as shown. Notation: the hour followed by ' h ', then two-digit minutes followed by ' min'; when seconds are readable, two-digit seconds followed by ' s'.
10 h 19 min
